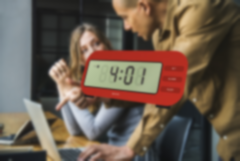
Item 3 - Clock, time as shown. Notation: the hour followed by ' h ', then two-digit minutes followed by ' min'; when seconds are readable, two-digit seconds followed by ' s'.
4 h 01 min
